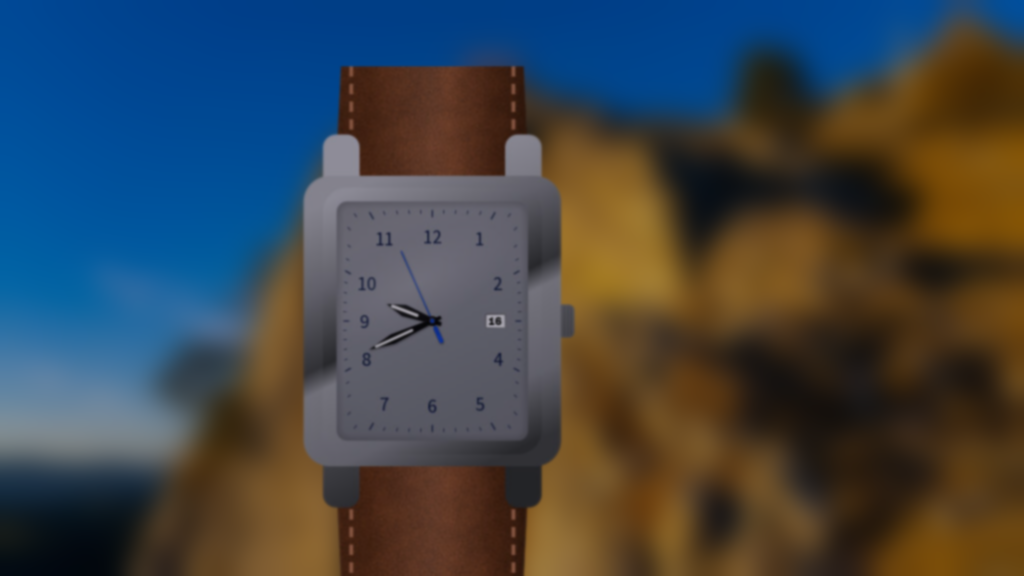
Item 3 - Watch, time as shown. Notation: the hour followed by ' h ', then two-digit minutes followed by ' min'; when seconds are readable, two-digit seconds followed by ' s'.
9 h 40 min 56 s
